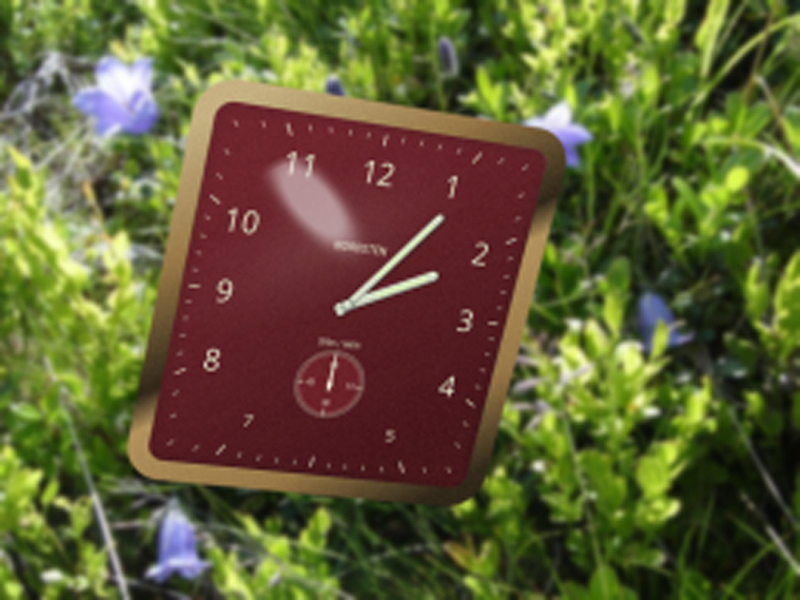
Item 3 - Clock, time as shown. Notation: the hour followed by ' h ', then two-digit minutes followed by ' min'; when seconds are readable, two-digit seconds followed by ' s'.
2 h 06 min
